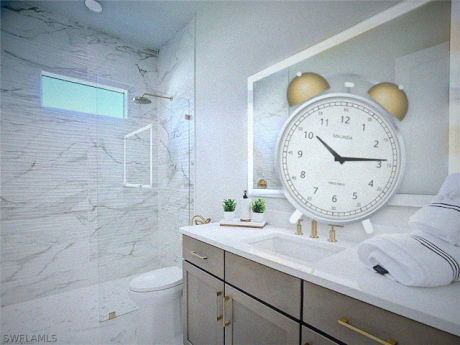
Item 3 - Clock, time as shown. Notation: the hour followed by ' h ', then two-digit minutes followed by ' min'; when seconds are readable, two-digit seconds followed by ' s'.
10 h 14 min
